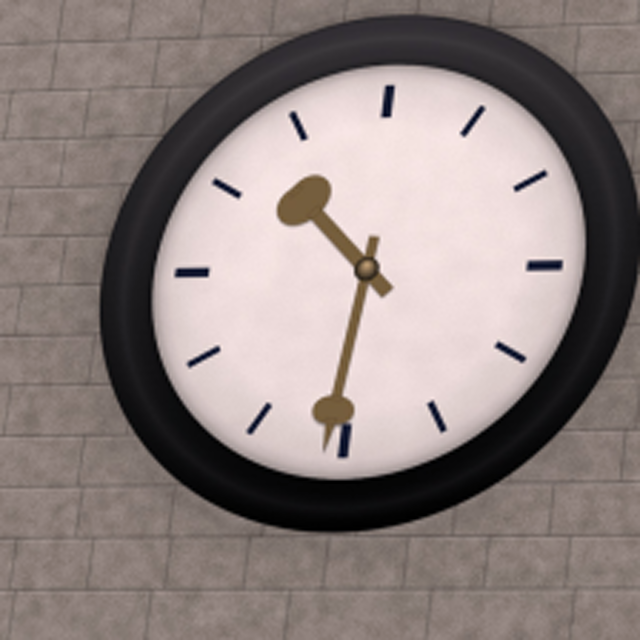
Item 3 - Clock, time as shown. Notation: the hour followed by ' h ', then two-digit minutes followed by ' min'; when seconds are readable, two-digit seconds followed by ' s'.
10 h 31 min
